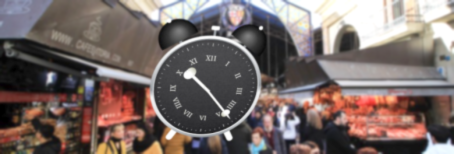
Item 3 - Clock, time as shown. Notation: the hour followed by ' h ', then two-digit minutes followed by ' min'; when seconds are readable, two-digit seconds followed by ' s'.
10 h 23 min
